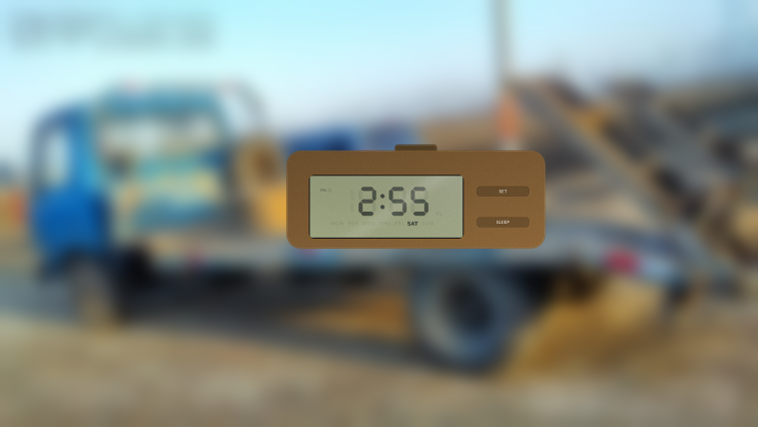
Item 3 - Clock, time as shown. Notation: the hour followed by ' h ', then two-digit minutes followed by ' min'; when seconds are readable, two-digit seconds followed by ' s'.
2 h 55 min
